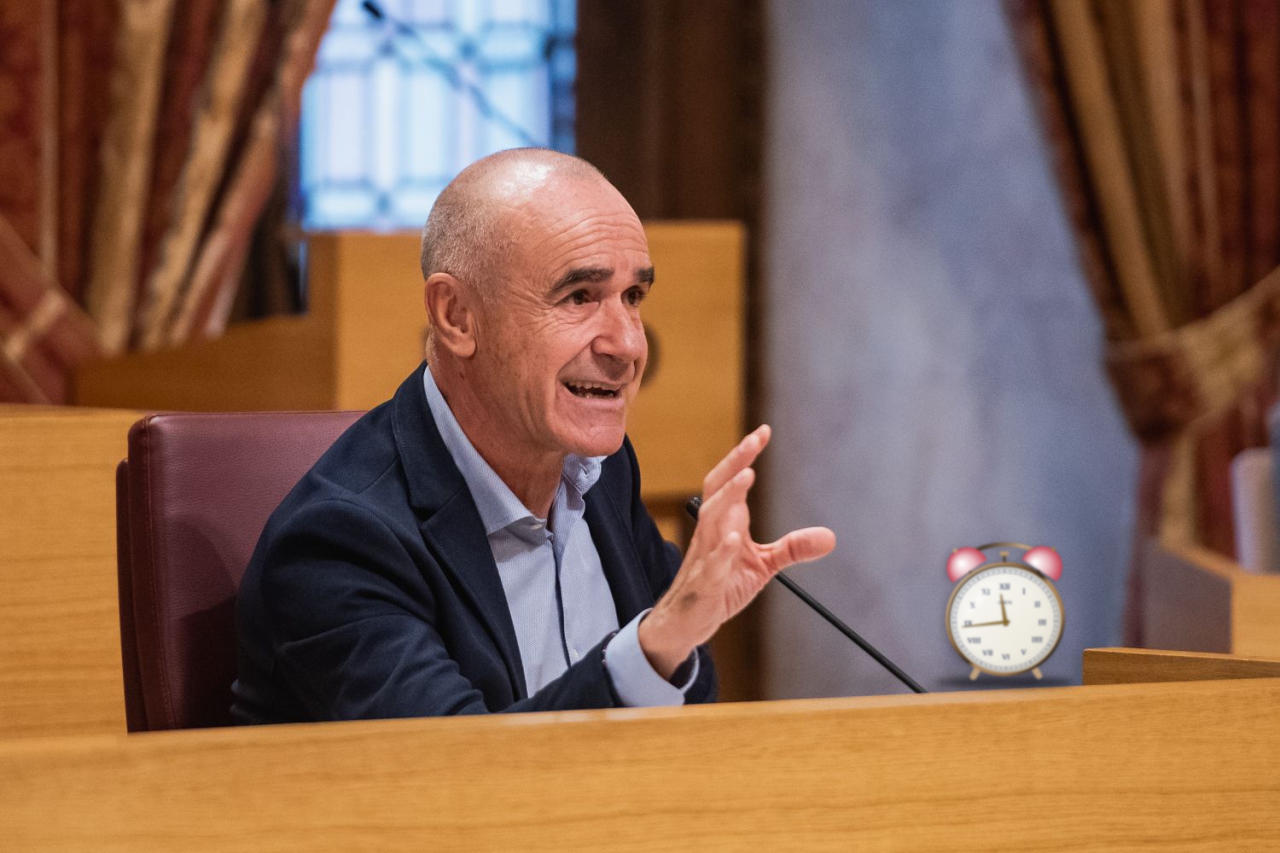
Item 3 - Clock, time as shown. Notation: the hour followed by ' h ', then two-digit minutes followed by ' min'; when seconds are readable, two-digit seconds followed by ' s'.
11 h 44 min
